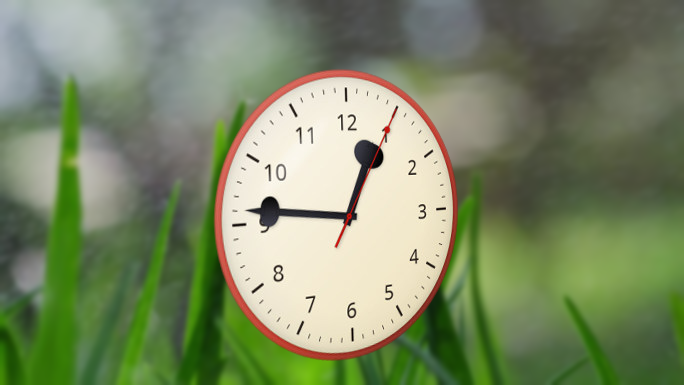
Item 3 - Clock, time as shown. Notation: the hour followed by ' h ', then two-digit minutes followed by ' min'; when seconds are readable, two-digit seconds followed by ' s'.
12 h 46 min 05 s
